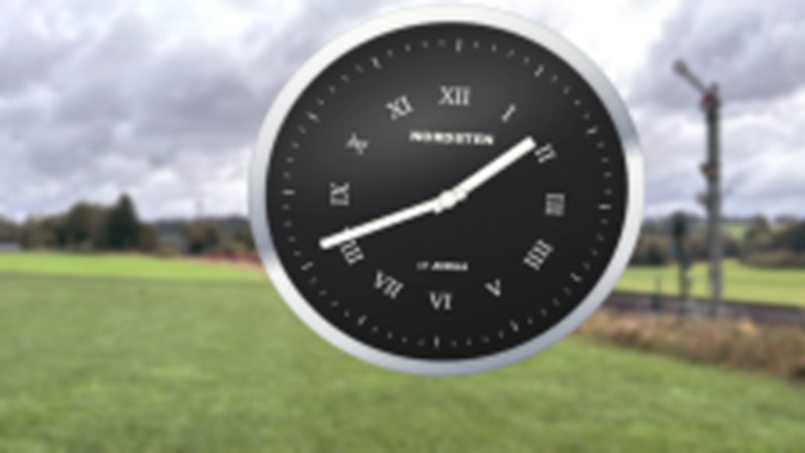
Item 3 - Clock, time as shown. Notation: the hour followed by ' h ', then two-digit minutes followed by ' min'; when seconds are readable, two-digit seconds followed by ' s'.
1 h 41 min
